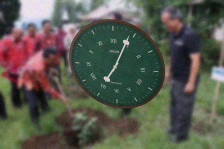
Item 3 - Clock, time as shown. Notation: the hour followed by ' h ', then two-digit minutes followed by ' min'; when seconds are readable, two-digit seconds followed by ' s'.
7 h 04 min
